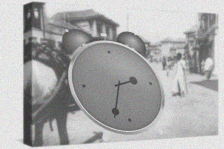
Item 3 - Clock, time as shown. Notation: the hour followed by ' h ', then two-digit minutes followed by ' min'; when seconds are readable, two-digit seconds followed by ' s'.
2 h 34 min
